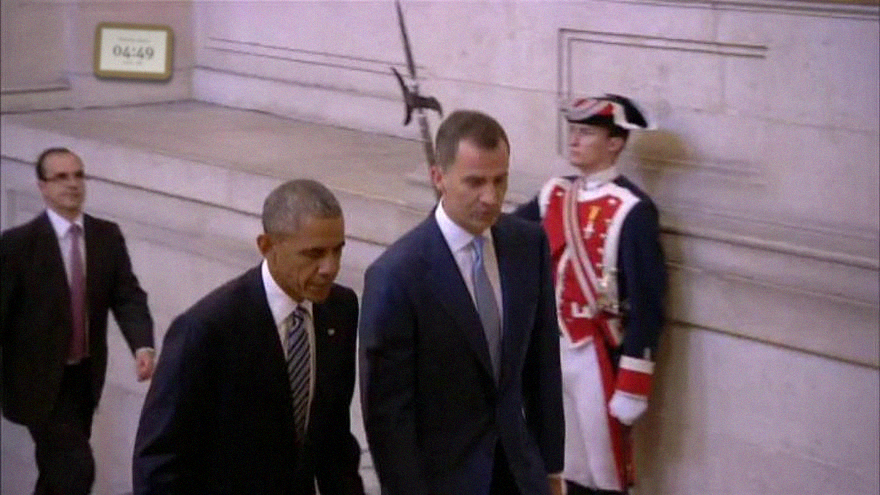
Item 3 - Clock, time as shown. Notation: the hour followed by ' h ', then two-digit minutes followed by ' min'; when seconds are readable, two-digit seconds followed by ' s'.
4 h 49 min
